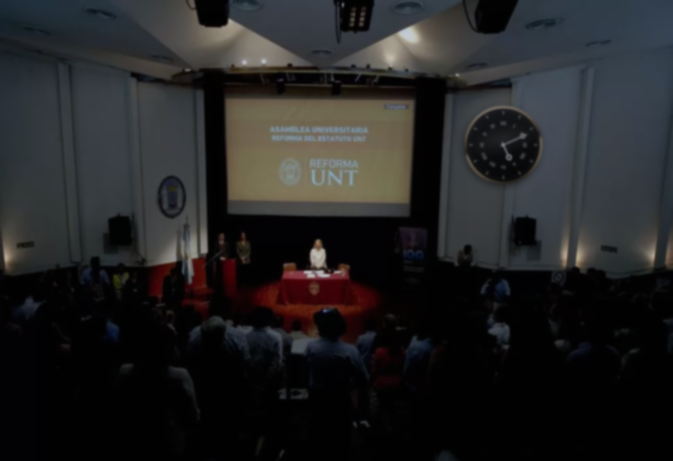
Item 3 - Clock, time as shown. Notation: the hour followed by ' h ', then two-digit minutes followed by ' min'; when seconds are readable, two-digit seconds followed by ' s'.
5 h 11 min
